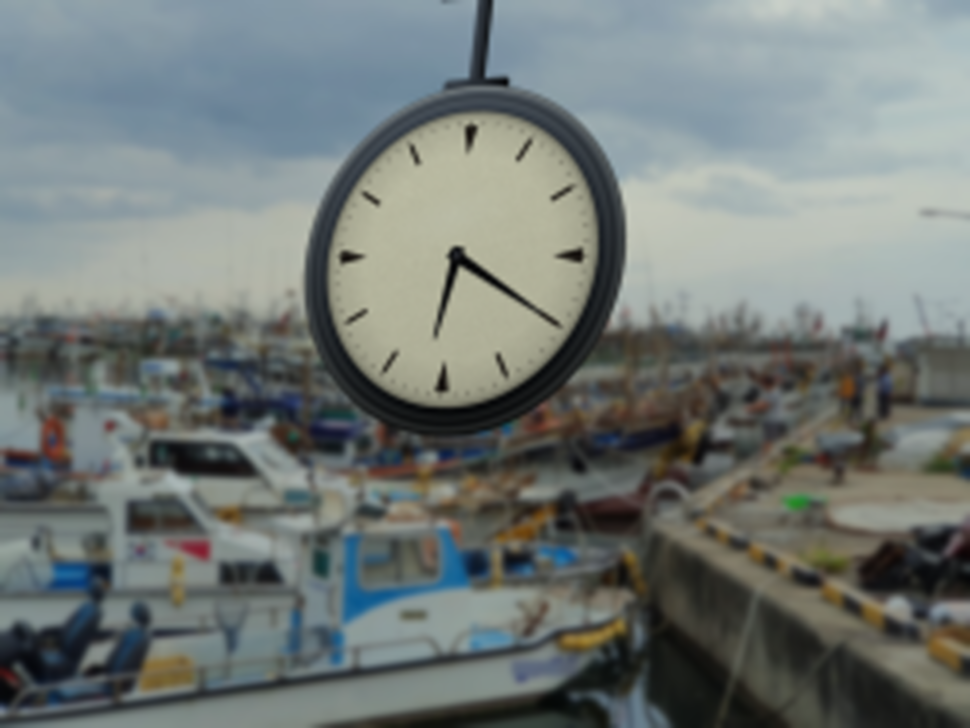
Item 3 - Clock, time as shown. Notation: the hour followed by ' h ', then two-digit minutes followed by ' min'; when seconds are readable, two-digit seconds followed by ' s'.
6 h 20 min
